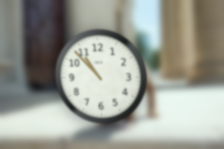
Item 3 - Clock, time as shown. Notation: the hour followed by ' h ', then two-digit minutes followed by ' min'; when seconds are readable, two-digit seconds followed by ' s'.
10 h 53 min
